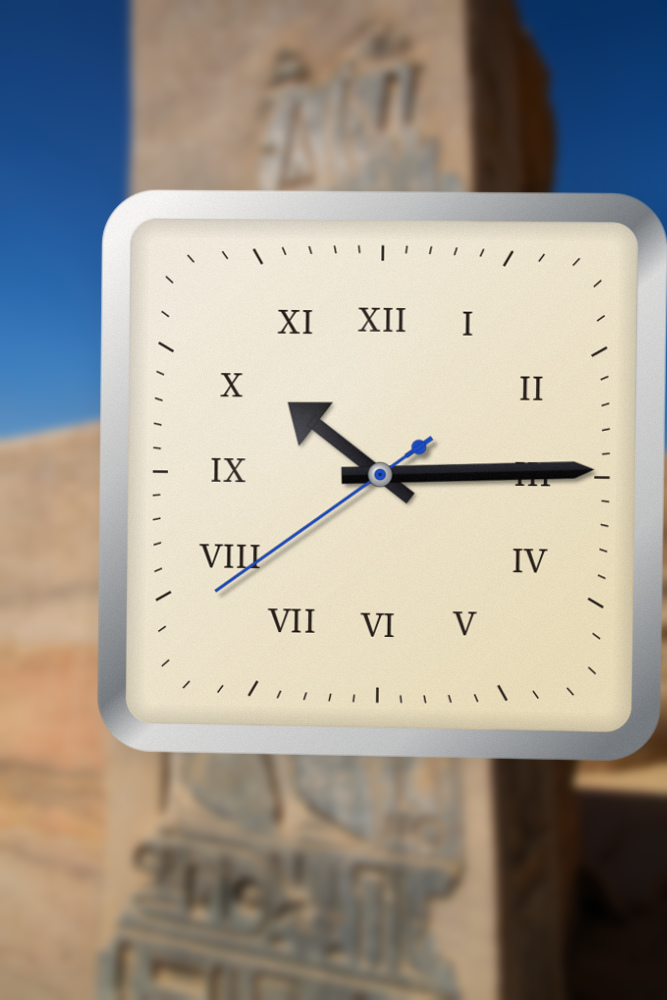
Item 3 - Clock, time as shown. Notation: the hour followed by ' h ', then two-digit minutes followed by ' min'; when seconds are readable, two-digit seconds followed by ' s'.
10 h 14 min 39 s
